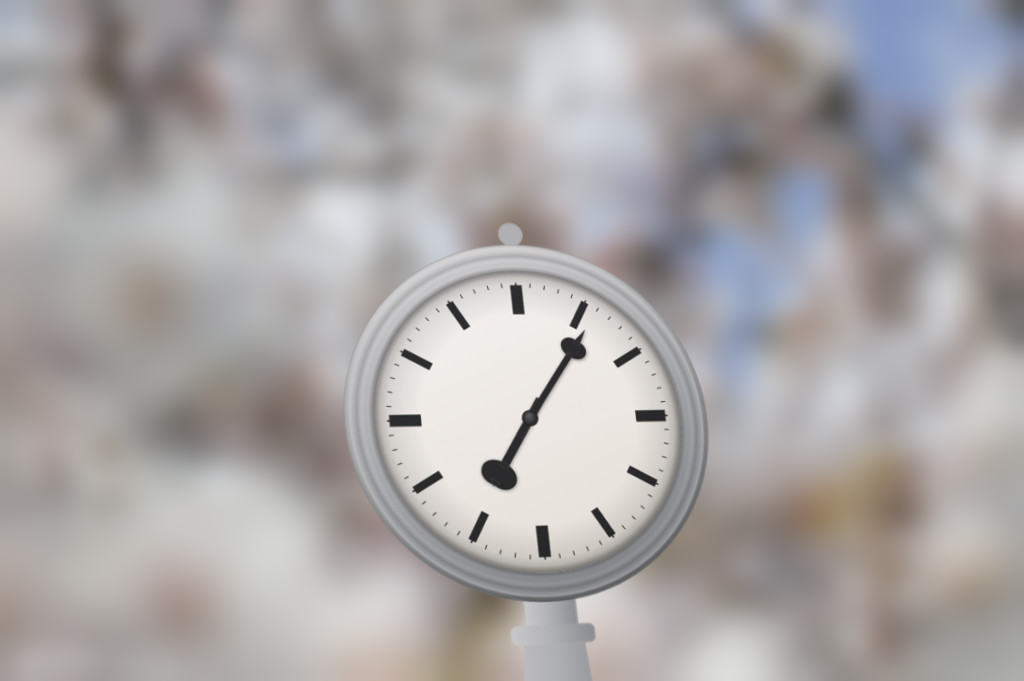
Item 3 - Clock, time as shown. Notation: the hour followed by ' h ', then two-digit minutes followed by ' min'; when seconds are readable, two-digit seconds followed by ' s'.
7 h 06 min
